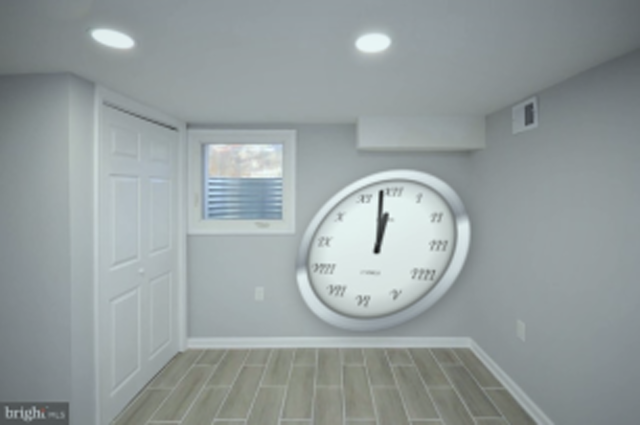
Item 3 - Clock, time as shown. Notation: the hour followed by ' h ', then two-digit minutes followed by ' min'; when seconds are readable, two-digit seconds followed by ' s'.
11 h 58 min
